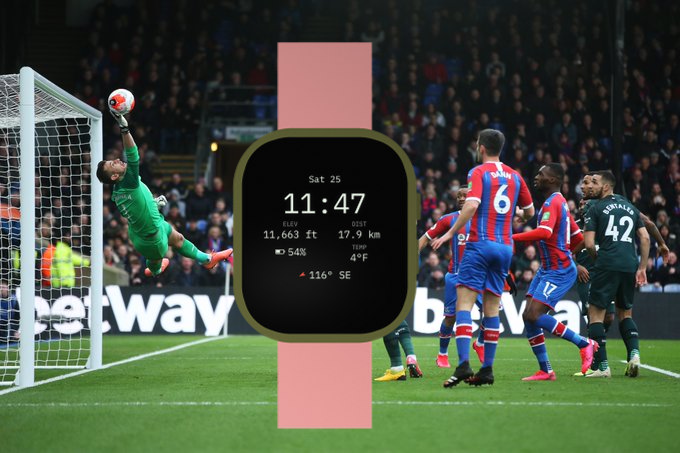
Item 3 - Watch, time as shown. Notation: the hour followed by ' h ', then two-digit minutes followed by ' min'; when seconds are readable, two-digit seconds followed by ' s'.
11 h 47 min
